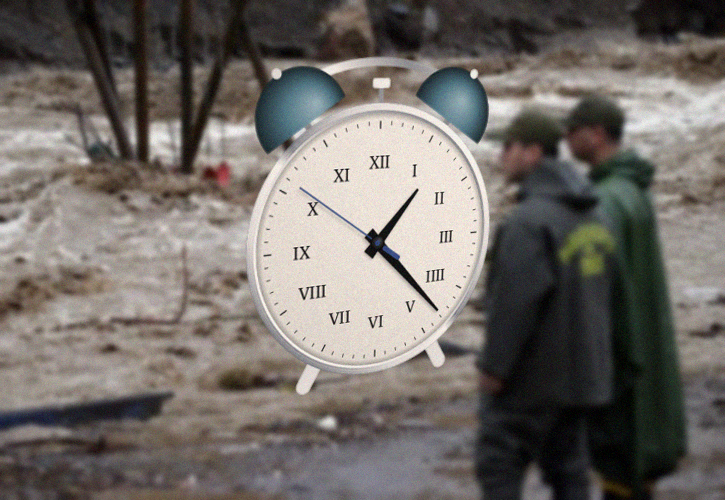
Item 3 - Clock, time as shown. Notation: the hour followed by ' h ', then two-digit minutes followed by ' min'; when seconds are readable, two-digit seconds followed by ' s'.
1 h 22 min 51 s
